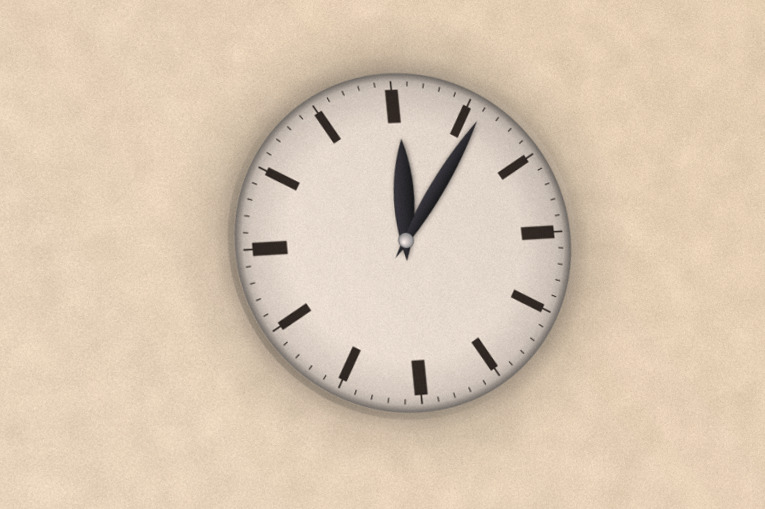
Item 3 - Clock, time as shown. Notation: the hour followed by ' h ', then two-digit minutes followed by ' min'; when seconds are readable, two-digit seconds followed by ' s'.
12 h 06 min
